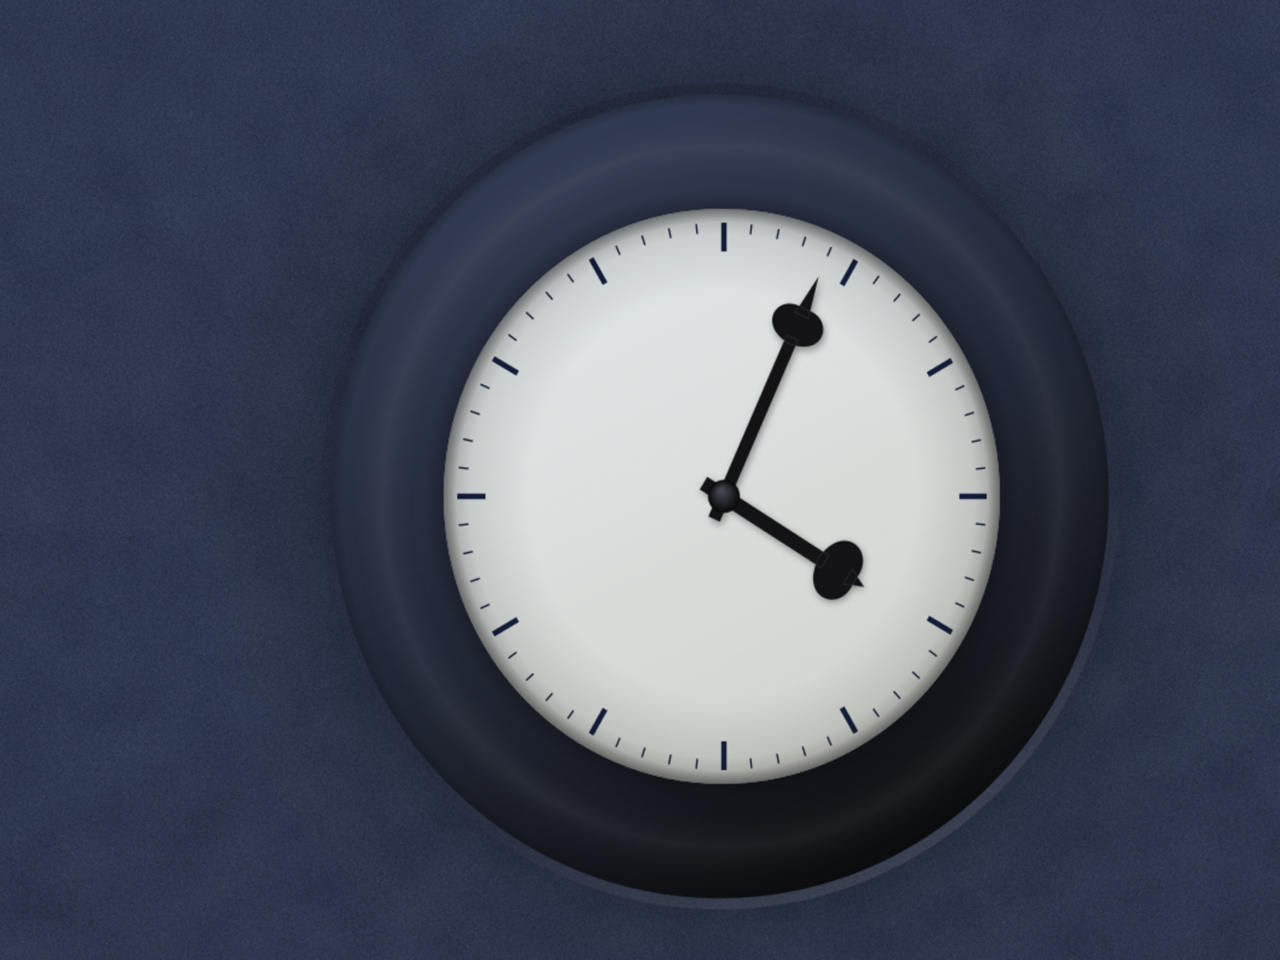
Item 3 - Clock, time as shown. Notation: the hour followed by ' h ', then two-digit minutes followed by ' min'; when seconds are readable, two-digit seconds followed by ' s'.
4 h 04 min
